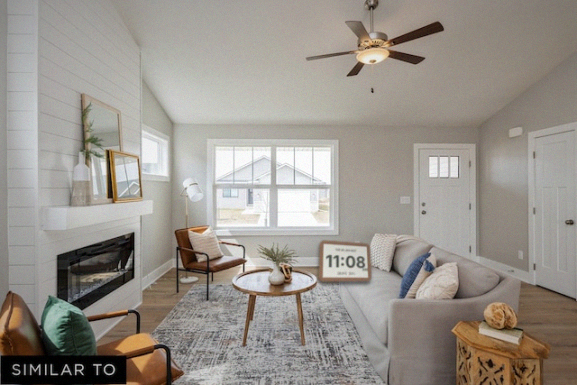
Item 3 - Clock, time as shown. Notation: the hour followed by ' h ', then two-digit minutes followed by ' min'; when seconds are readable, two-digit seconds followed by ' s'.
11 h 08 min
